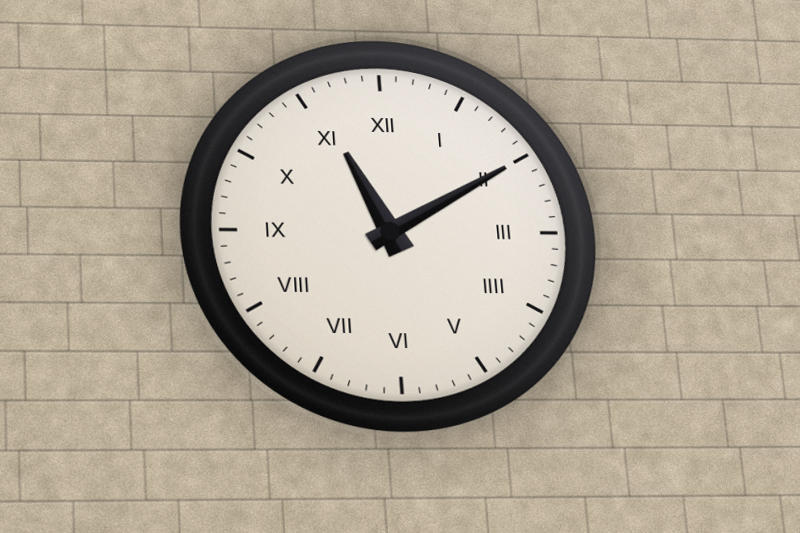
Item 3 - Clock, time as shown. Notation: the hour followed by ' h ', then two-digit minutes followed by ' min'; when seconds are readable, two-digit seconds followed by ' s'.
11 h 10 min
